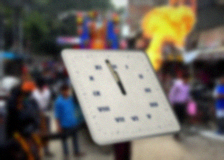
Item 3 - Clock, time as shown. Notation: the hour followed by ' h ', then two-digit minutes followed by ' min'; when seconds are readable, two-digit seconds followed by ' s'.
11 h 59 min
